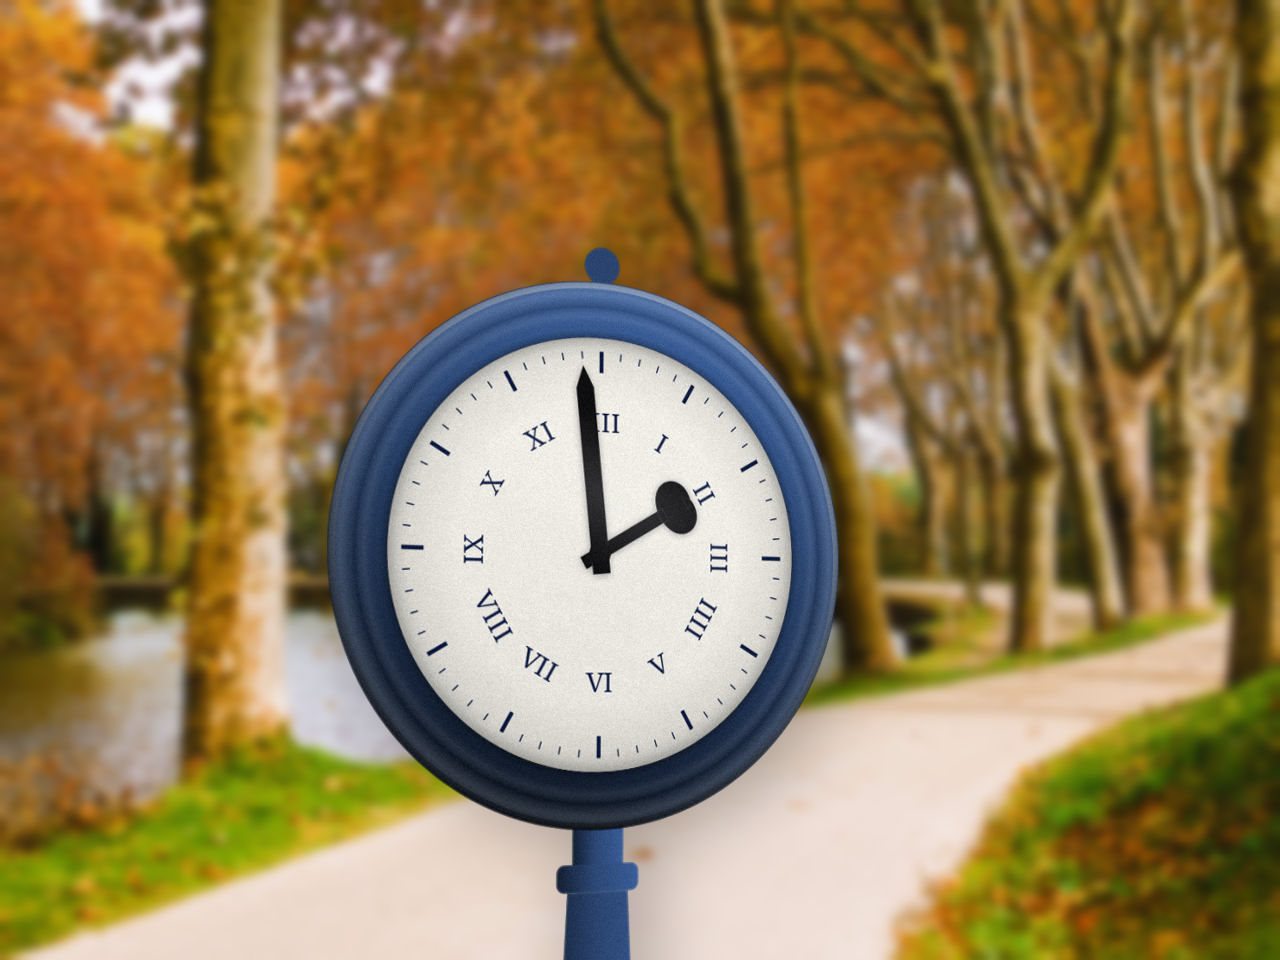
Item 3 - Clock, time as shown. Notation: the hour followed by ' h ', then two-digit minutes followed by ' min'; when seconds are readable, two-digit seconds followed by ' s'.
1 h 59 min
